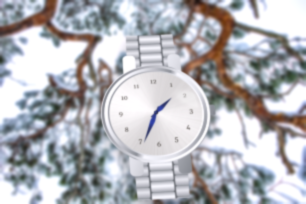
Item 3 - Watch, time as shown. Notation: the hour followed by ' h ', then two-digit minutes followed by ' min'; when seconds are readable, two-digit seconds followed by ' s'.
1 h 34 min
